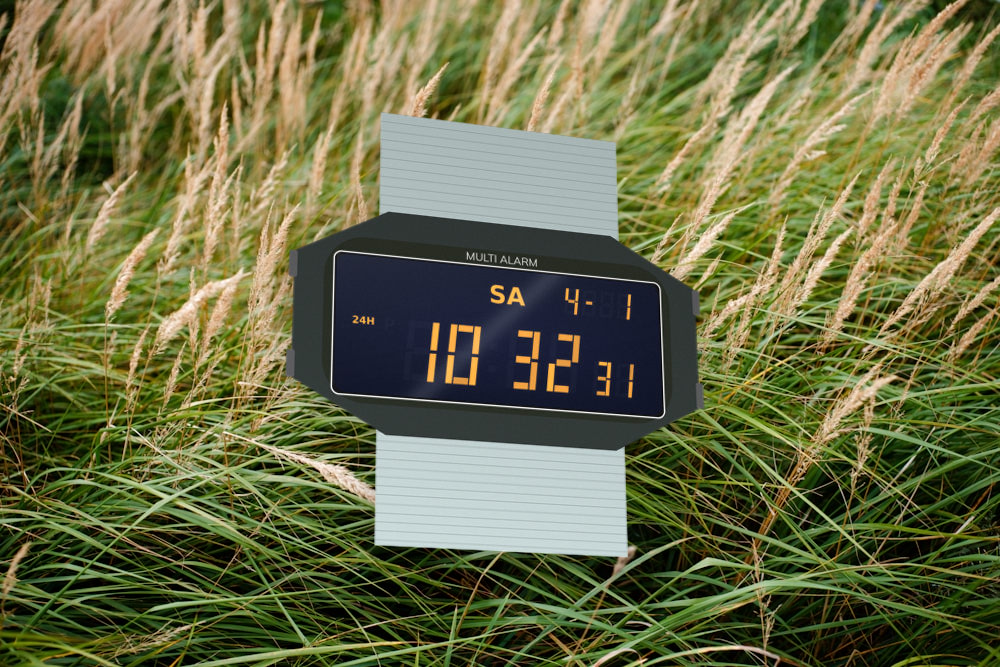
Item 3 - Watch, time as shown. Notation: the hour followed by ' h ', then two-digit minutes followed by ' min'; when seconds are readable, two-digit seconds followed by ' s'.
10 h 32 min 31 s
